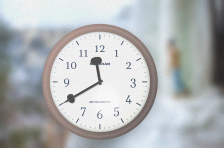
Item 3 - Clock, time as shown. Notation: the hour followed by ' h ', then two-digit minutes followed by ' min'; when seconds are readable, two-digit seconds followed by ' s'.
11 h 40 min
